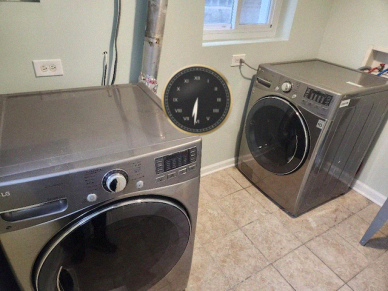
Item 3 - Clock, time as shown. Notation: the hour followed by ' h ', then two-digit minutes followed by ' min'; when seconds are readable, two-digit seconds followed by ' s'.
6 h 31 min
